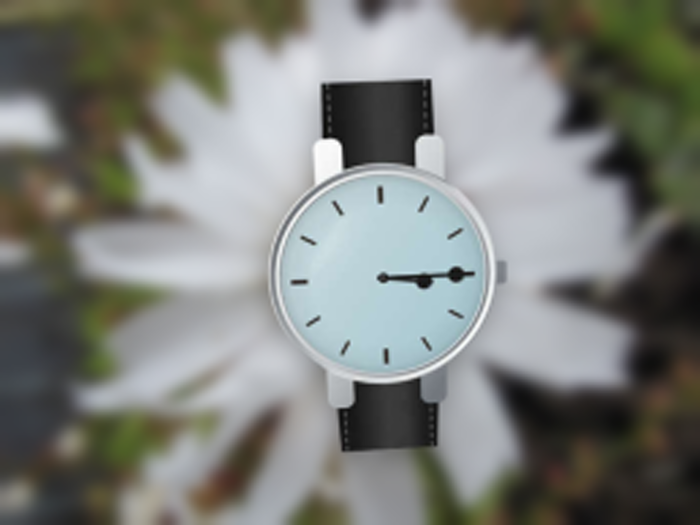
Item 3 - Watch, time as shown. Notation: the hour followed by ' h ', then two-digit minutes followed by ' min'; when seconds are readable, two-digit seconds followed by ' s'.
3 h 15 min
